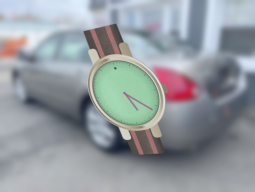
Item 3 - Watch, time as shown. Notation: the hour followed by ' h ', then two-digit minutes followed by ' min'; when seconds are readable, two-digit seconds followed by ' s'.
5 h 22 min
